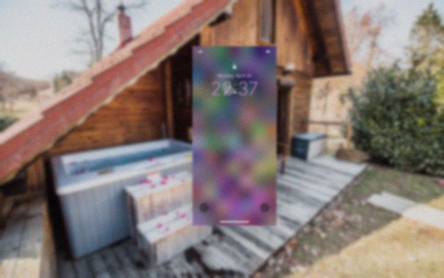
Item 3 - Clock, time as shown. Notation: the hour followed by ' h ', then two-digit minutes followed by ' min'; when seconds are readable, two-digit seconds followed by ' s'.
22 h 37 min
